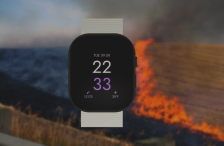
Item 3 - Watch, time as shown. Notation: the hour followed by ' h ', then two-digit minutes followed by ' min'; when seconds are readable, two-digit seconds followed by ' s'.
22 h 33 min
